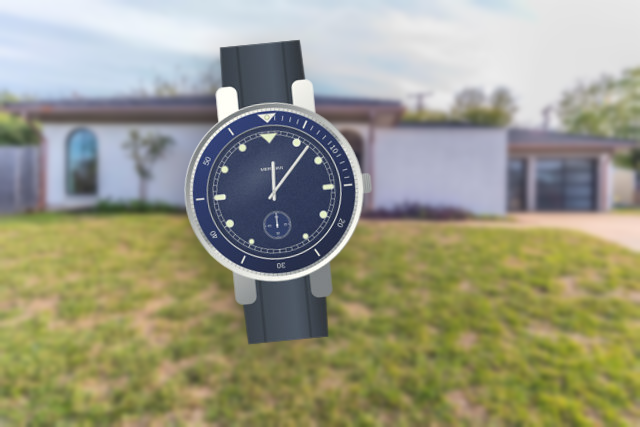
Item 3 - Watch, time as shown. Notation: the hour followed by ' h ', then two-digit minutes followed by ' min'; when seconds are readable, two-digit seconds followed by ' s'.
12 h 07 min
